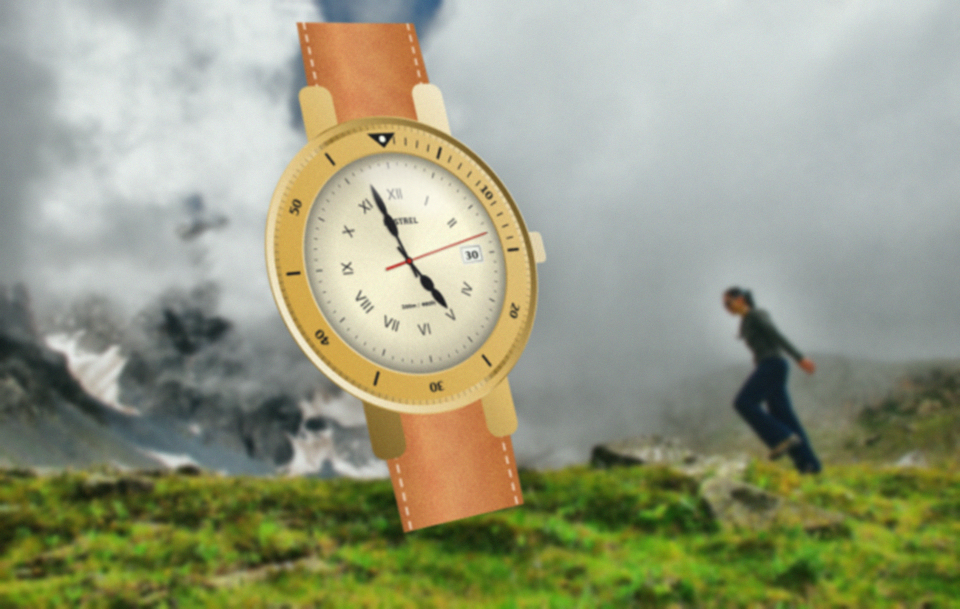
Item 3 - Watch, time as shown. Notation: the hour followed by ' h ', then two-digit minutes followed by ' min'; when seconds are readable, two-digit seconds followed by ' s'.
4 h 57 min 13 s
